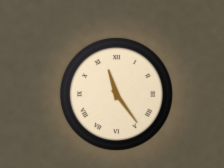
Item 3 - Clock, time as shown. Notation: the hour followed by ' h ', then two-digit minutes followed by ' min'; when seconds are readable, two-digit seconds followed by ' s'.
11 h 24 min
